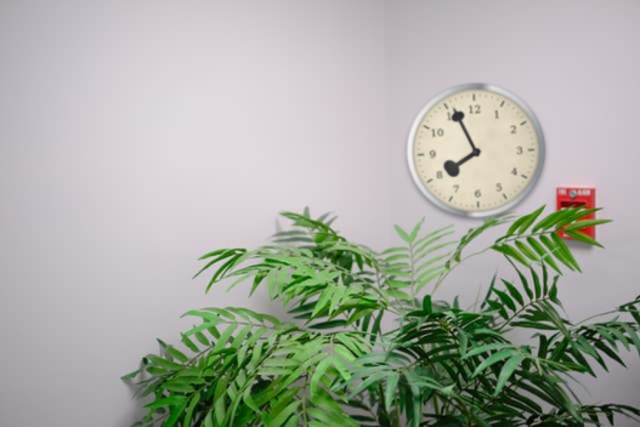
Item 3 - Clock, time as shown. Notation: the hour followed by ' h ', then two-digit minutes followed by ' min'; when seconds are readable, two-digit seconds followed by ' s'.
7 h 56 min
